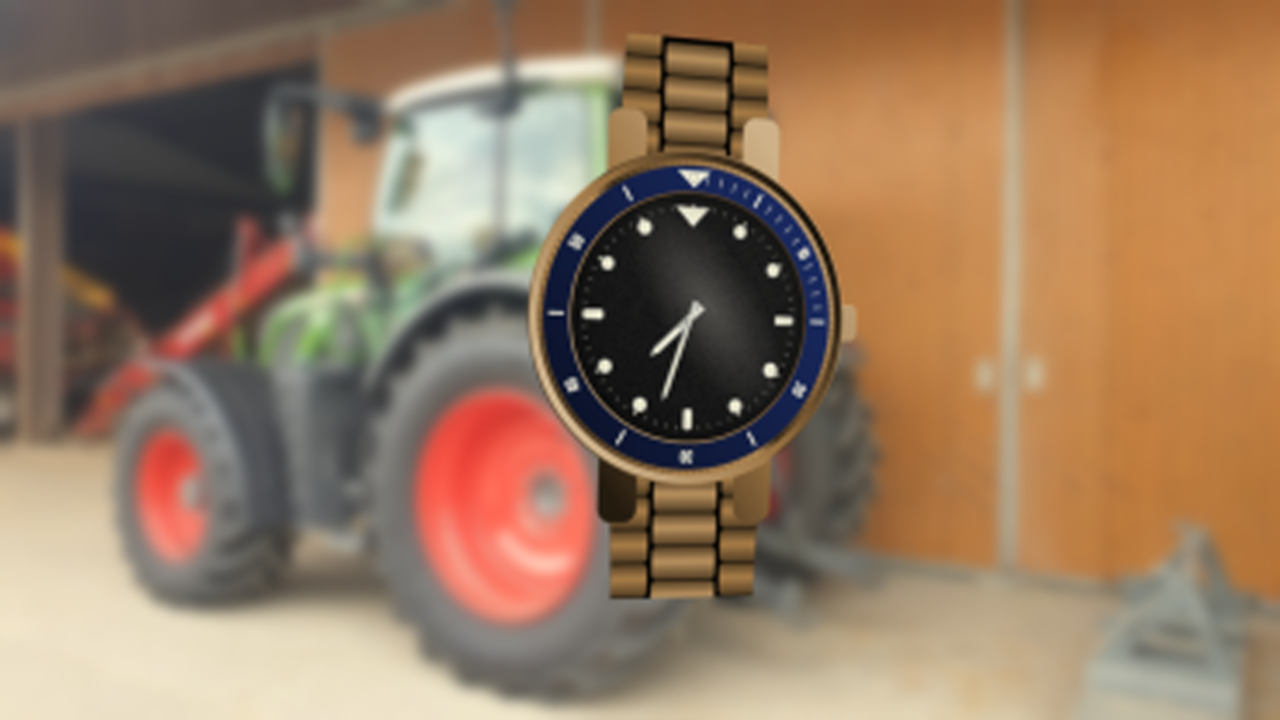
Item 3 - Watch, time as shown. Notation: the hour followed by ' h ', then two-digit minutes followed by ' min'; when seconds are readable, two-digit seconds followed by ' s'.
7 h 33 min
